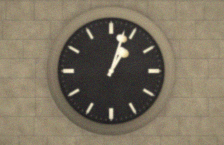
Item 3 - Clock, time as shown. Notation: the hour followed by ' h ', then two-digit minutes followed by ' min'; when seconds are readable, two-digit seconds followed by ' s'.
1 h 03 min
